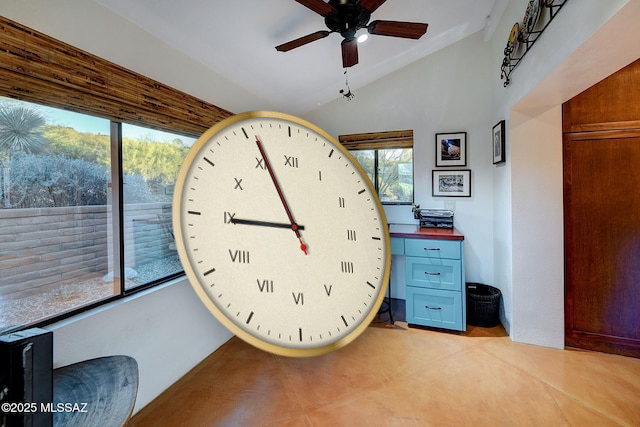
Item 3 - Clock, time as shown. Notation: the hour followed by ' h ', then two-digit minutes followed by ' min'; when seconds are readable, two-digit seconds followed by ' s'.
8 h 55 min 56 s
